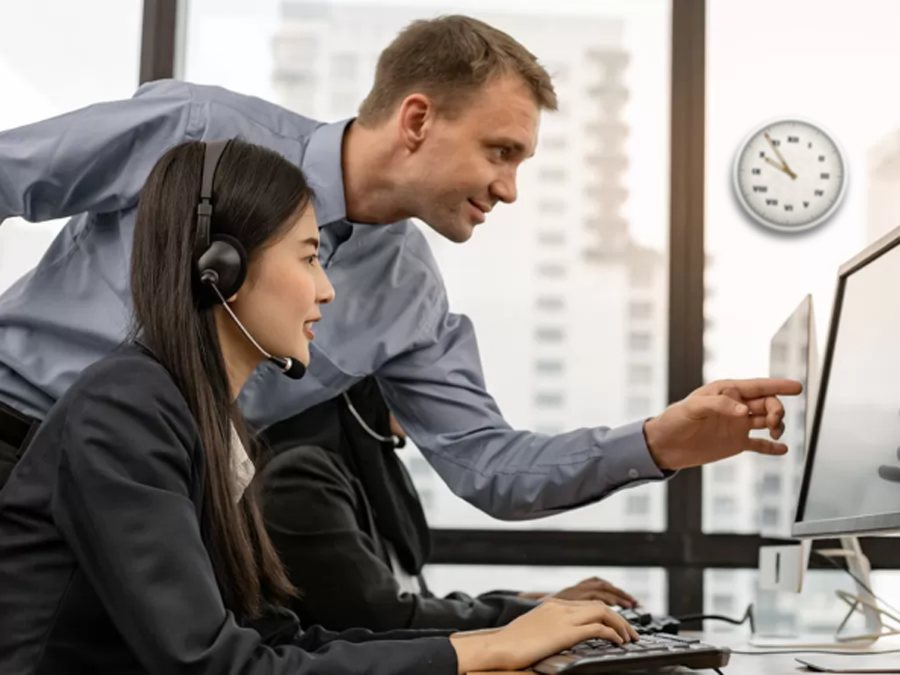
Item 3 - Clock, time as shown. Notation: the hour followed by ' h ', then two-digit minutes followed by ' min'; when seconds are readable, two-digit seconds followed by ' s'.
9 h 54 min
